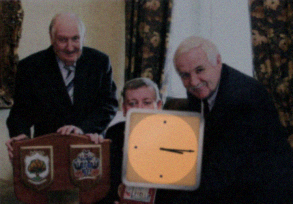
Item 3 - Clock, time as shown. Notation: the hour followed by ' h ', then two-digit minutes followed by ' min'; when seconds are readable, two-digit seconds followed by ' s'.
3 h 15 min
